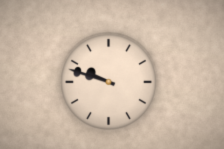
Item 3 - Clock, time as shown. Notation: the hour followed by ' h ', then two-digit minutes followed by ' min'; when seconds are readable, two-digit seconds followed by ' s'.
9 h 48 min
